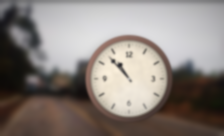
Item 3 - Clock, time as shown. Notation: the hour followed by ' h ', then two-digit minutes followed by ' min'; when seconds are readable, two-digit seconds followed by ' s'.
10 h 53 min
